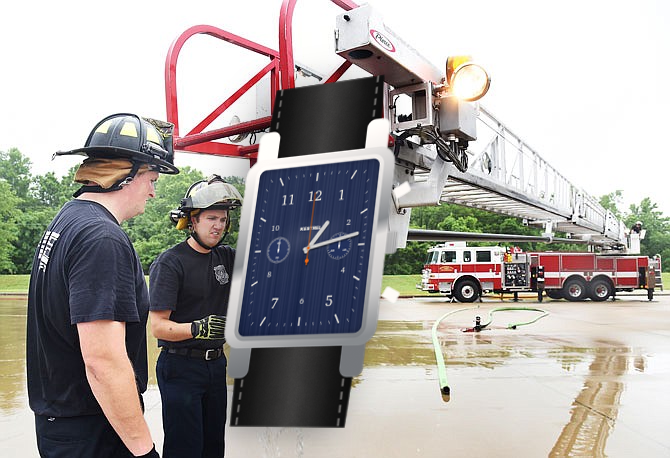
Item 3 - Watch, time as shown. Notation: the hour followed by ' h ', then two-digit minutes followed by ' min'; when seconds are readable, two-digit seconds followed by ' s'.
1 h 13 min
